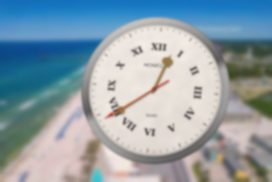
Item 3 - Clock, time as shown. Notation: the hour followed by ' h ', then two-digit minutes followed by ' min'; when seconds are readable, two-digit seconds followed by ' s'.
12 h 38 min 39 s
